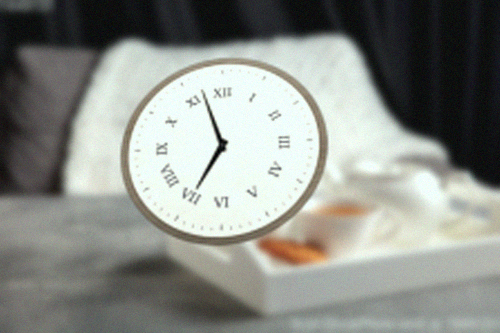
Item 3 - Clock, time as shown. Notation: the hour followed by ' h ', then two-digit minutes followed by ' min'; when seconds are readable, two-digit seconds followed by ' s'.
6 h 57 min
